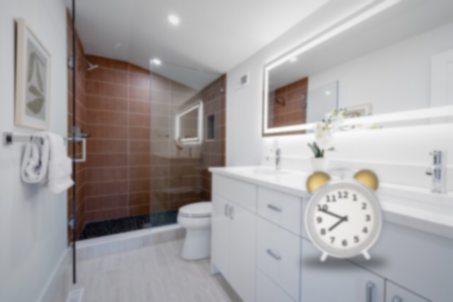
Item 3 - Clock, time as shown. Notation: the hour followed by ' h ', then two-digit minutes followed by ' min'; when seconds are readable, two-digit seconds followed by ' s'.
7 h 49 min
